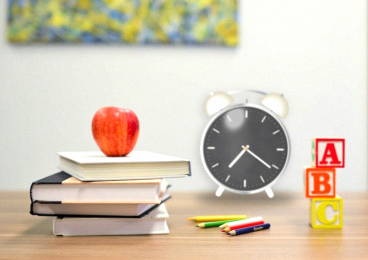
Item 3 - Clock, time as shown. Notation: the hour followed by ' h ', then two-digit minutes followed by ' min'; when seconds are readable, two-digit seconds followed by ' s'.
7 h 21 min
